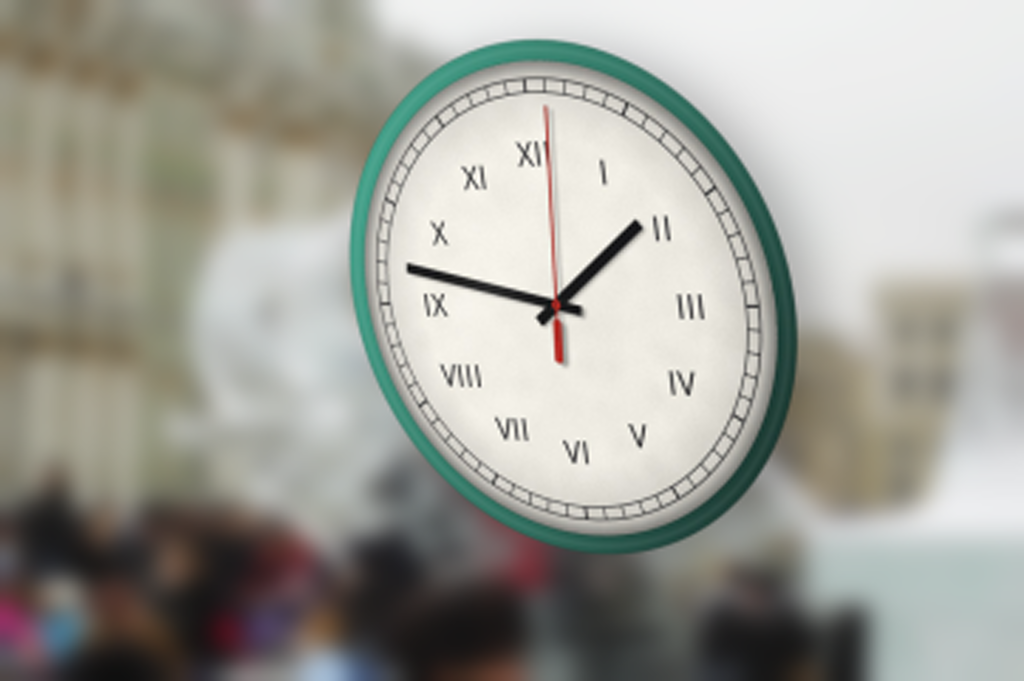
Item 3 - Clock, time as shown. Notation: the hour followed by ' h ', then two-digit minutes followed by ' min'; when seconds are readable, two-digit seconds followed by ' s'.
1 h 47 min 01 s
